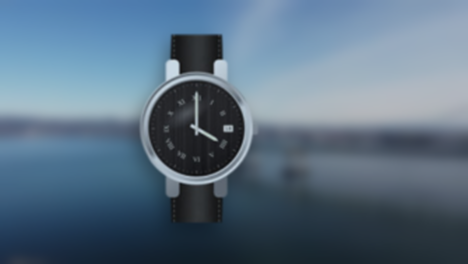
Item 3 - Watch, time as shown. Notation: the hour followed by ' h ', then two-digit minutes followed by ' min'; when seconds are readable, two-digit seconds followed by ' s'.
4 h 00 min
